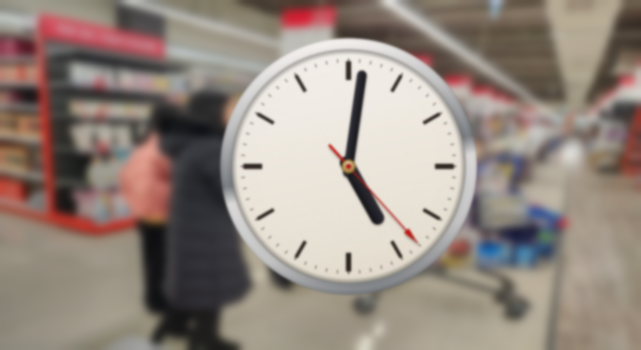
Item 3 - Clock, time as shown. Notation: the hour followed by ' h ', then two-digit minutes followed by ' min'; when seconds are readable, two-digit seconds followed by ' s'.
5 h 01 min 23 s
